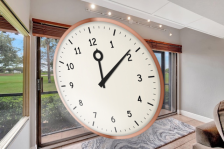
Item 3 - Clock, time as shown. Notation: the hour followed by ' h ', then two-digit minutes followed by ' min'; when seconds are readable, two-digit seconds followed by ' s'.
12 h 09 min
